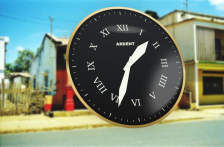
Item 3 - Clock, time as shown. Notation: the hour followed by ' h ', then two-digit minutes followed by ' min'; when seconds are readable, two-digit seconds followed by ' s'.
1 h 34 min
